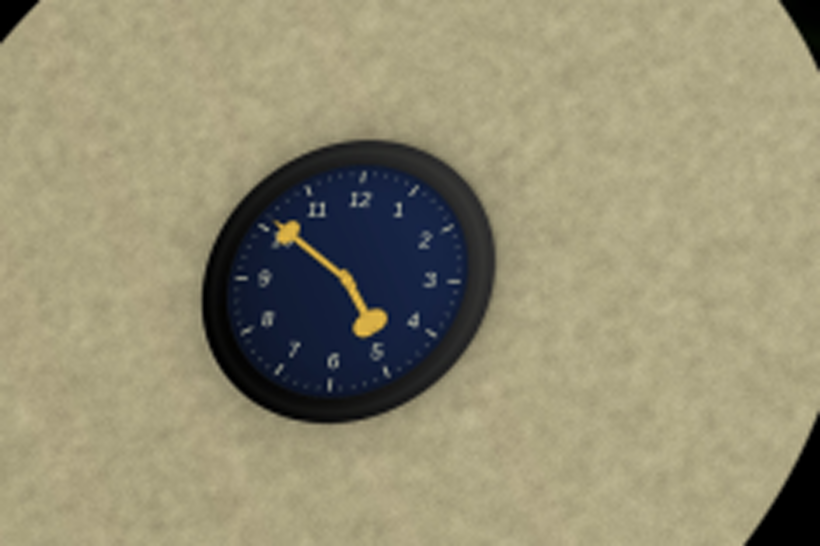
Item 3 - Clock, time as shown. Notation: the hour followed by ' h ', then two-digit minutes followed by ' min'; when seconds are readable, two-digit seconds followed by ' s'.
4 h 51 min
